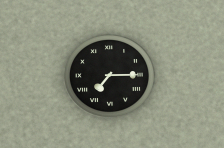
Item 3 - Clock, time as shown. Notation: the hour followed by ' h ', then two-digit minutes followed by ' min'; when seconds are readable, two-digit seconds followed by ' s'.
7 h 15 min
